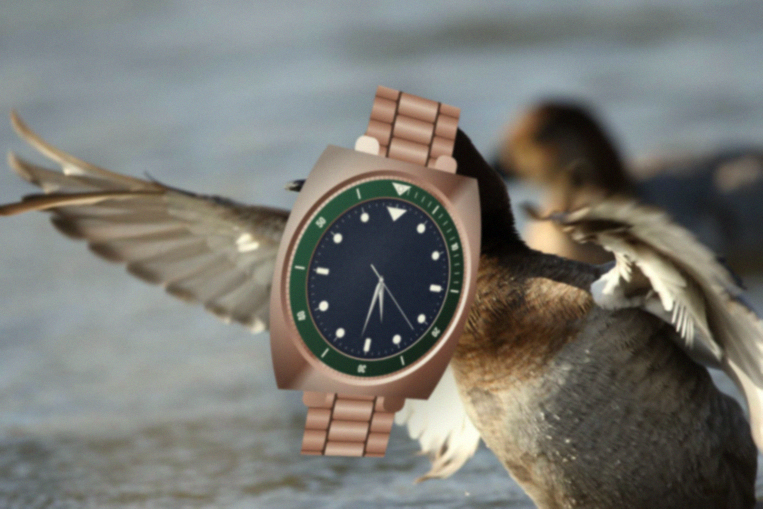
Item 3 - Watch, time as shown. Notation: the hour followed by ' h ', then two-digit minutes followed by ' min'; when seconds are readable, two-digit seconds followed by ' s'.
5 h 31 min 22 s
